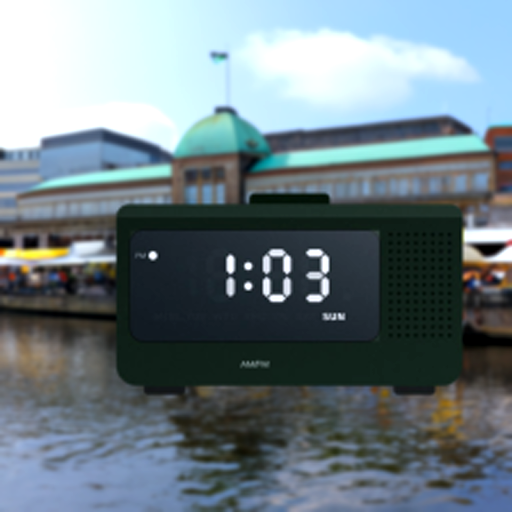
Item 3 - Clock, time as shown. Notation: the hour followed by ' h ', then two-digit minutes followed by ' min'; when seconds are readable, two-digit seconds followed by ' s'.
1 h 03 min
